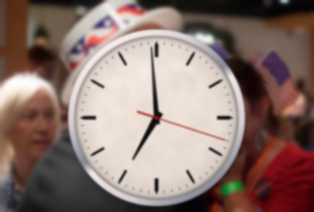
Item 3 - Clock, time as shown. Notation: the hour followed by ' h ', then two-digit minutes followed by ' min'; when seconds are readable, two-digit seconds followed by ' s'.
6 h 59 min 18 s
